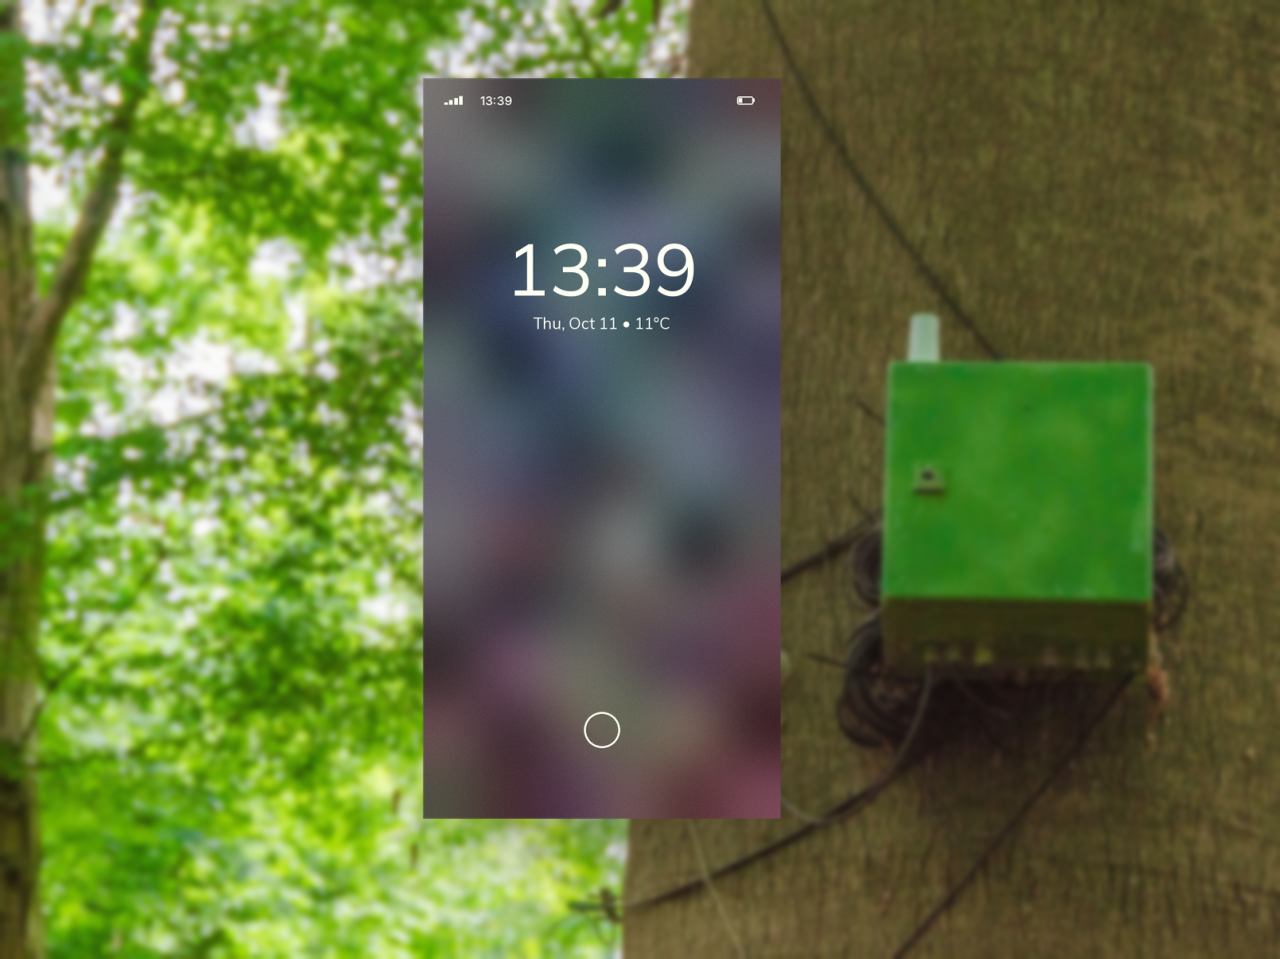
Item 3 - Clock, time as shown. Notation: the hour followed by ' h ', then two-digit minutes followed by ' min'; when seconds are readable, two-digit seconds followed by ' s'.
13 h 39 min
